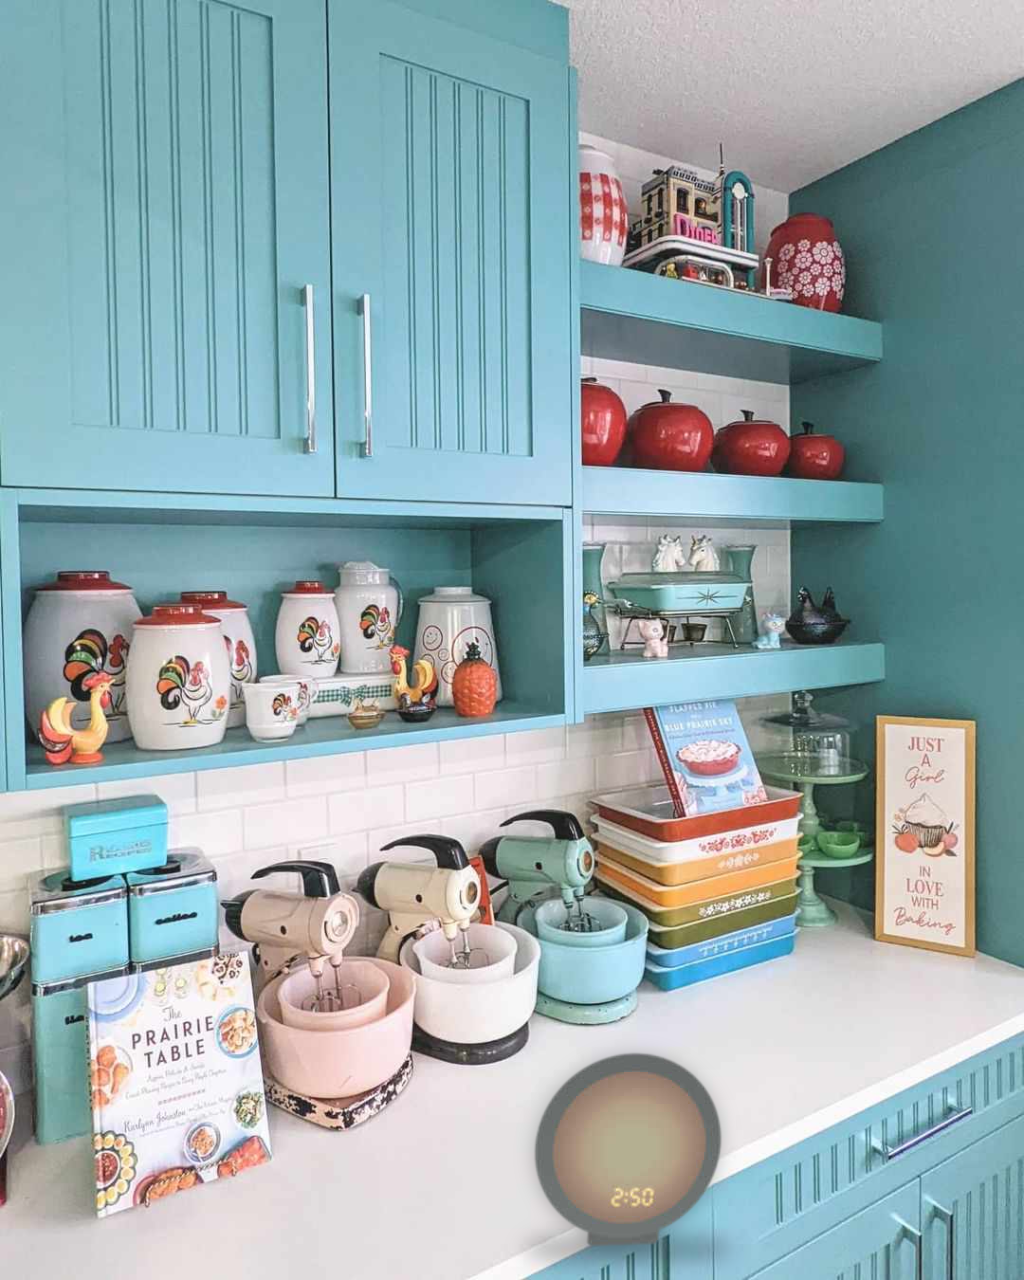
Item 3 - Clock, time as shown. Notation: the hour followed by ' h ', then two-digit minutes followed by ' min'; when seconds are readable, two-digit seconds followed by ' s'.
2 h 50 min
